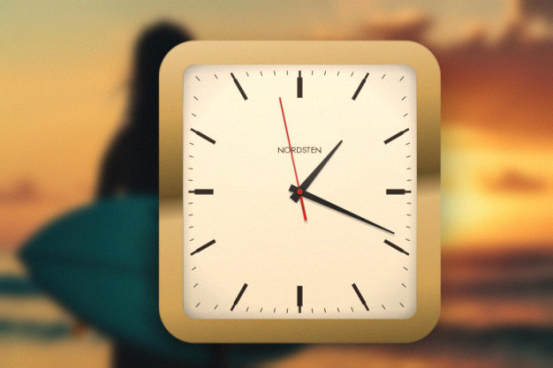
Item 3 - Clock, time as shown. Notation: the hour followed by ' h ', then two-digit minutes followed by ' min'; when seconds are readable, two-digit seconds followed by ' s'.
1 h 18 min 58 s
